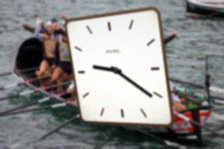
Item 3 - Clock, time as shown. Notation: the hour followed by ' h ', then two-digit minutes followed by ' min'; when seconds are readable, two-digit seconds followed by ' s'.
9 h 21 min
